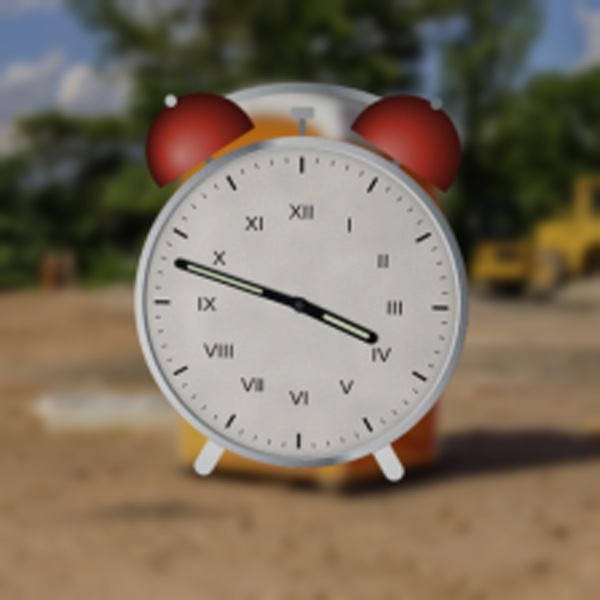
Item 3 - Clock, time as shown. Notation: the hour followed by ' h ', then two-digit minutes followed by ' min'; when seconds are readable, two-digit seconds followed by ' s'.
3 h 48 min
